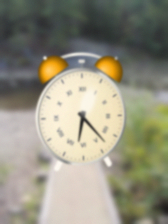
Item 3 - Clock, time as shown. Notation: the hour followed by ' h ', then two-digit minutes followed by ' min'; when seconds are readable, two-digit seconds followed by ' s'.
6 h 23 min
